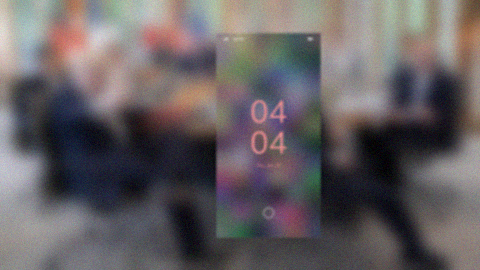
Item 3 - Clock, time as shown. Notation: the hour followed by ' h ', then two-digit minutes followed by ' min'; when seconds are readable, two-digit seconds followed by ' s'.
4 h 04 min
